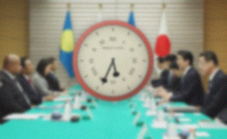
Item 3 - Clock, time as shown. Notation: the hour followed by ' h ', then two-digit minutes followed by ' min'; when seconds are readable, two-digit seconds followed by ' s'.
5 h 34 min
